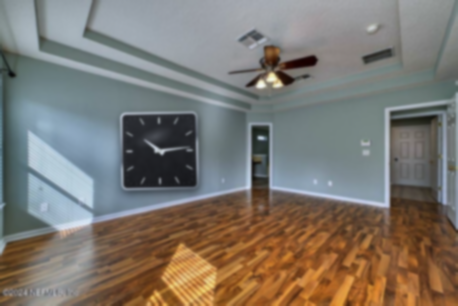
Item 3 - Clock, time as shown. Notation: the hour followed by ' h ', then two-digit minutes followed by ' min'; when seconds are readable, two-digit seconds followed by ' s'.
10 h 14 min
